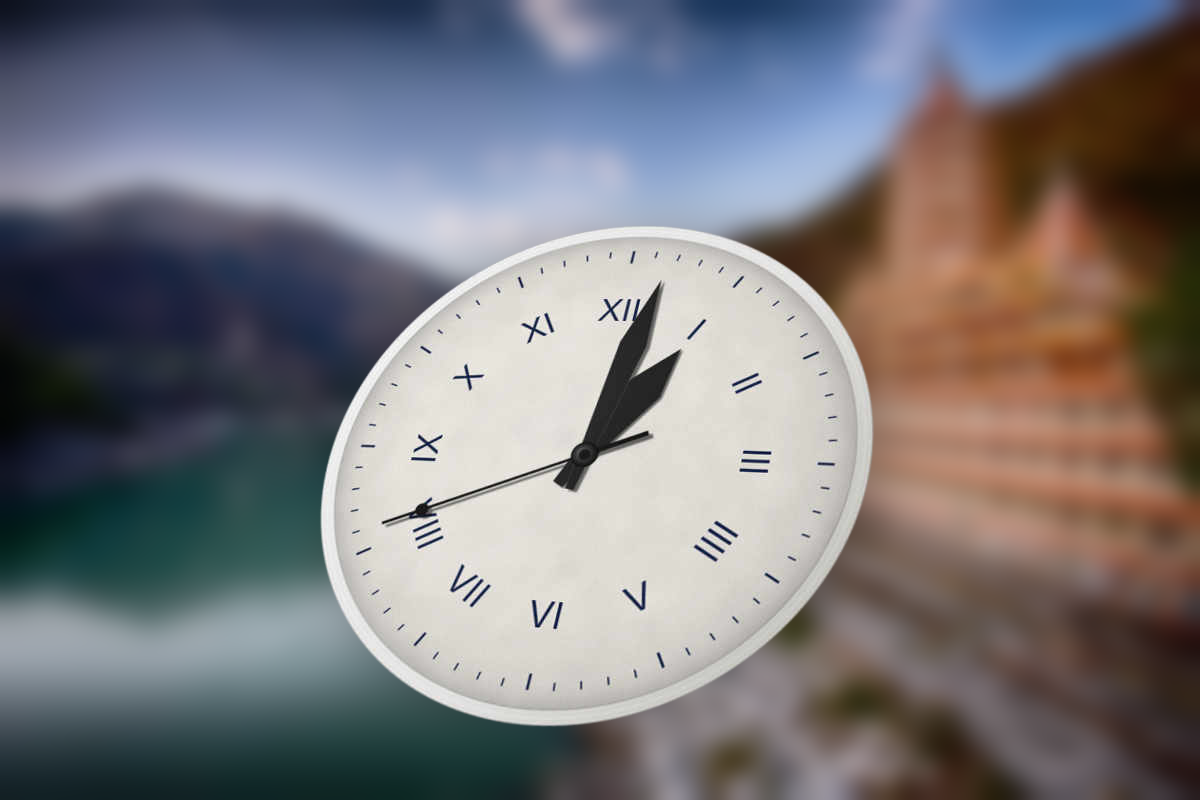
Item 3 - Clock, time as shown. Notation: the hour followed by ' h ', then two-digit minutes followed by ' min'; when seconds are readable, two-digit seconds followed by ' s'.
1 h 01 min 41 s
